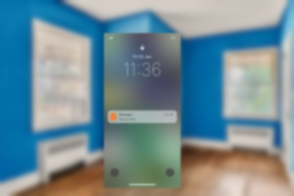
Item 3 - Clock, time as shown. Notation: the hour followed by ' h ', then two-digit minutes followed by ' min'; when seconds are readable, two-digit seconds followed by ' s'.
11 h 36 min
